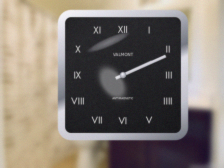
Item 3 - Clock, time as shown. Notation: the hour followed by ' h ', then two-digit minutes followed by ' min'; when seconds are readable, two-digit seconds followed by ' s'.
2 h 11 min
